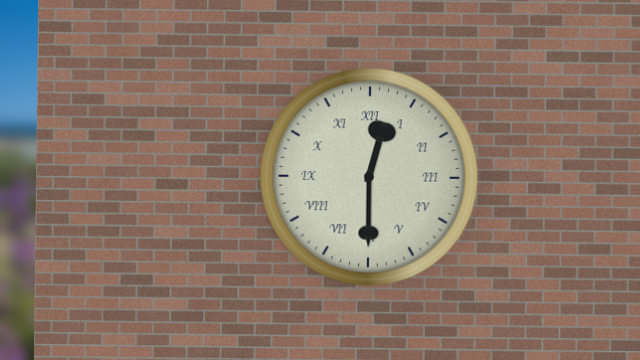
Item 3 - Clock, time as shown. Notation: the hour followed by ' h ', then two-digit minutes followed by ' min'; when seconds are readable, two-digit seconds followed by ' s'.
12 h 30 min
